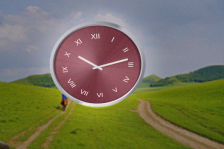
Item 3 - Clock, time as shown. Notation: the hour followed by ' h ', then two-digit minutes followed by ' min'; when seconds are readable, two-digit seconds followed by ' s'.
10 h 13 min
